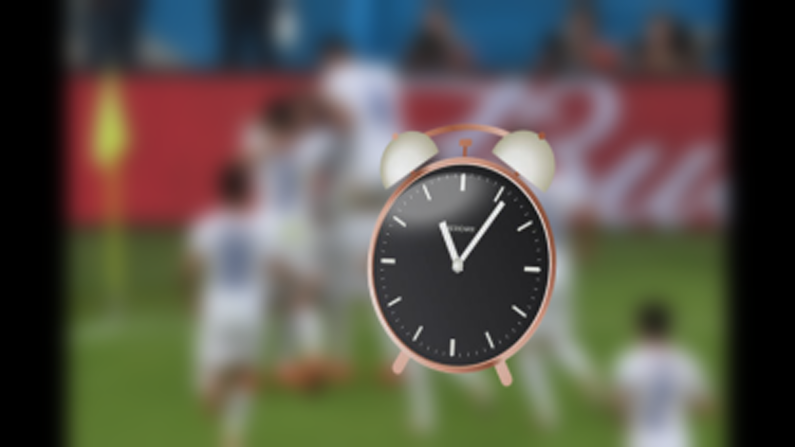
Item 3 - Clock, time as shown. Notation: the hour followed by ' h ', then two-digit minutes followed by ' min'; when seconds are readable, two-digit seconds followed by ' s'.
11 h 06 min
